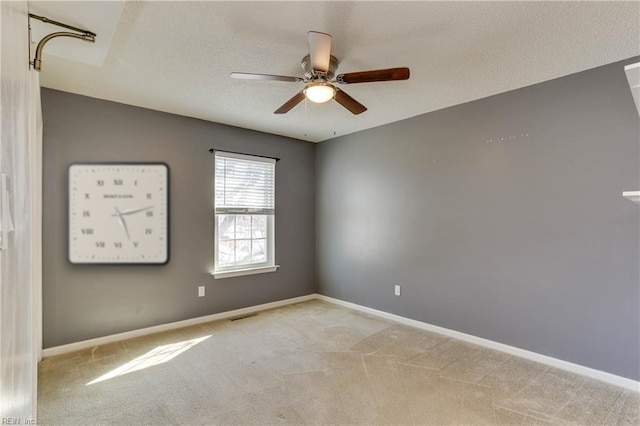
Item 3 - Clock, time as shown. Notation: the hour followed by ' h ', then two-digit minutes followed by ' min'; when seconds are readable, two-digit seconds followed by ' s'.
5 h 13 min
